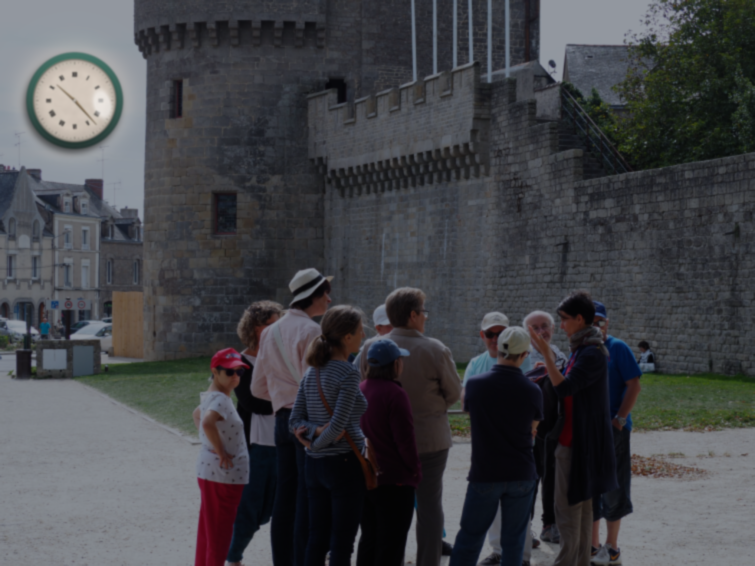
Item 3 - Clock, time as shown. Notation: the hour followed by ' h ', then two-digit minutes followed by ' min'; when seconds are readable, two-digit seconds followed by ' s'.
10 h 23 min
